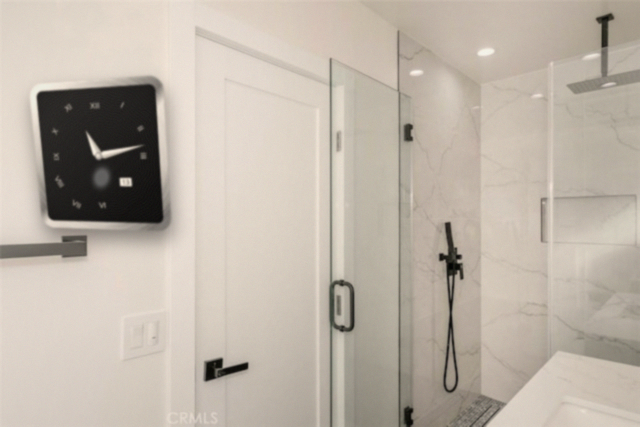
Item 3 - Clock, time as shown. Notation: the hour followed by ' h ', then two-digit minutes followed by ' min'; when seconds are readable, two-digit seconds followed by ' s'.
11 h 13 min
